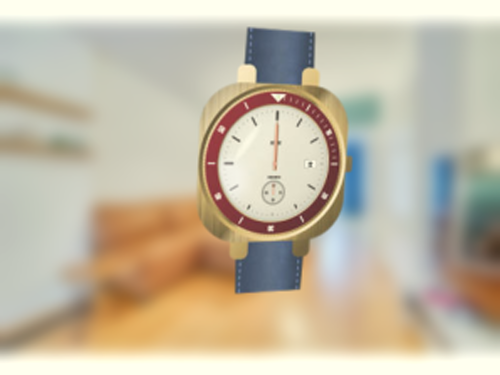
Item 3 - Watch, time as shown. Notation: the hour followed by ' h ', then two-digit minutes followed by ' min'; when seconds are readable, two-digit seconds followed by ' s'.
12 h 00 min
